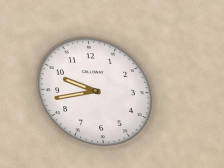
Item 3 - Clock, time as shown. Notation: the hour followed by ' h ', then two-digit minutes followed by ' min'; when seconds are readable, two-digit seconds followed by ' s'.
9 h 43 min
